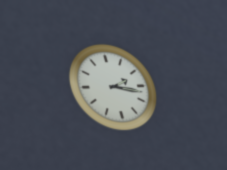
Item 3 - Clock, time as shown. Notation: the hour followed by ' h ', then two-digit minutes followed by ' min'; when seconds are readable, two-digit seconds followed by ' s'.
2 h 17 min
